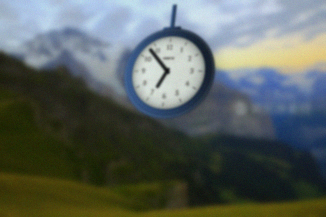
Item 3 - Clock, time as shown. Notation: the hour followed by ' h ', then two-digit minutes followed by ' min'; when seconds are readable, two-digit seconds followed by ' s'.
6 h 53 min
